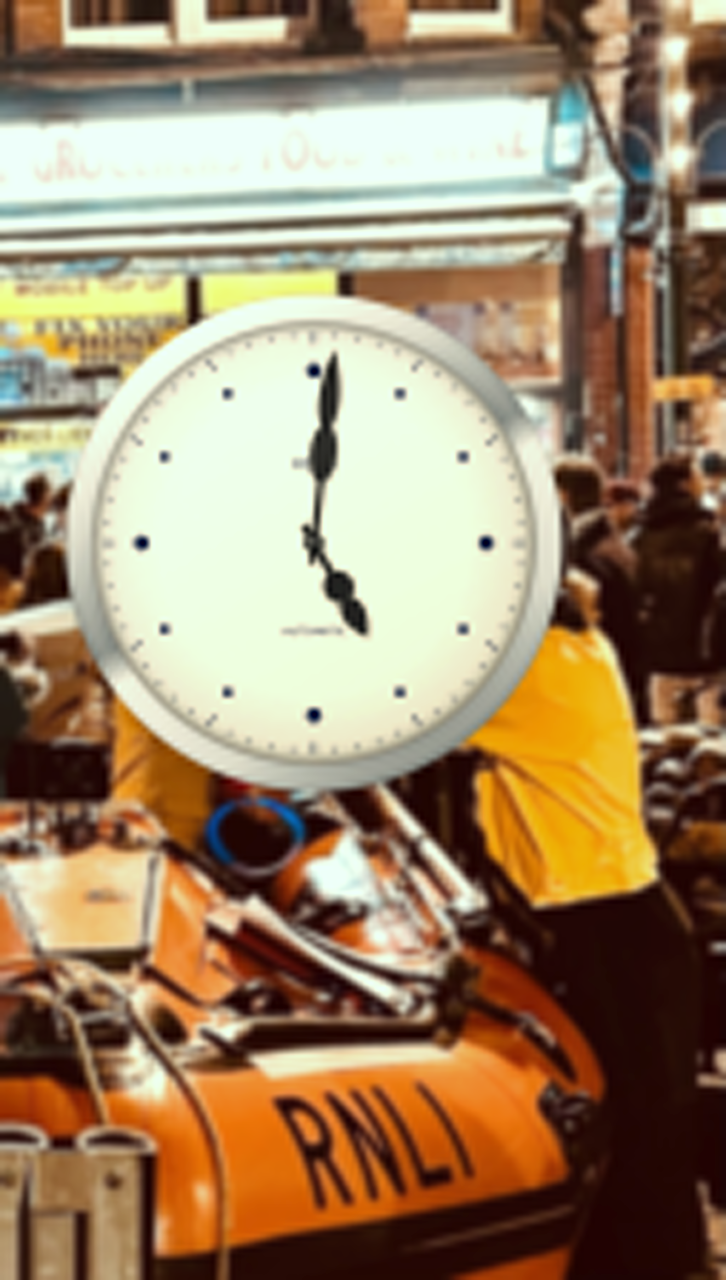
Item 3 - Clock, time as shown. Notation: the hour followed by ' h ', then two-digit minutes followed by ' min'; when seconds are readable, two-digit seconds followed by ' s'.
5 h 01 min
